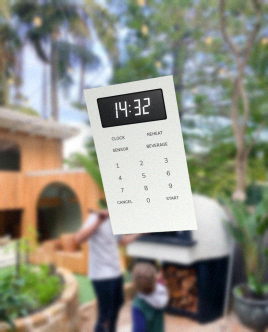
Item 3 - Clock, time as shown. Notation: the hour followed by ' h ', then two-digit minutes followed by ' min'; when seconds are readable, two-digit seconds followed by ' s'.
14 h 32 min
